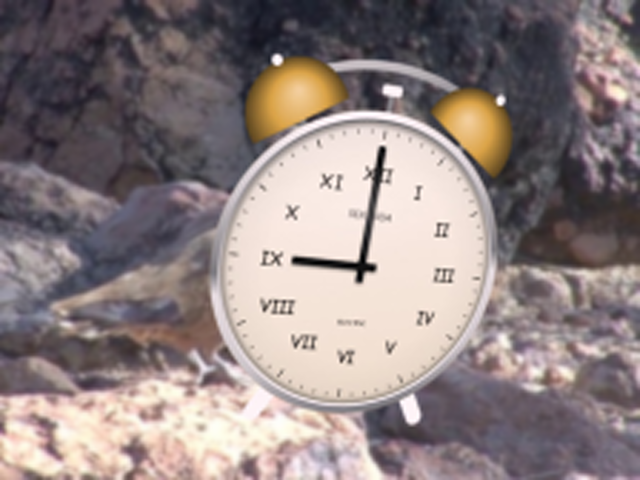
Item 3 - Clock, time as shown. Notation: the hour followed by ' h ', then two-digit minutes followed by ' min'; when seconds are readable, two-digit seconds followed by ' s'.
9 h 00 min
